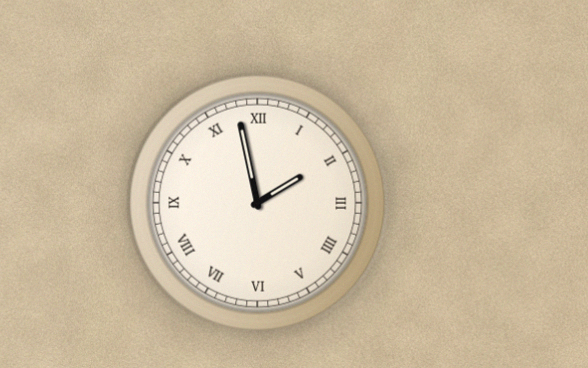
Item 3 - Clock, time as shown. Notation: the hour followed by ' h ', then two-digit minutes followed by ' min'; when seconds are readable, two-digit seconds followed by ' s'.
1 h 58 min
